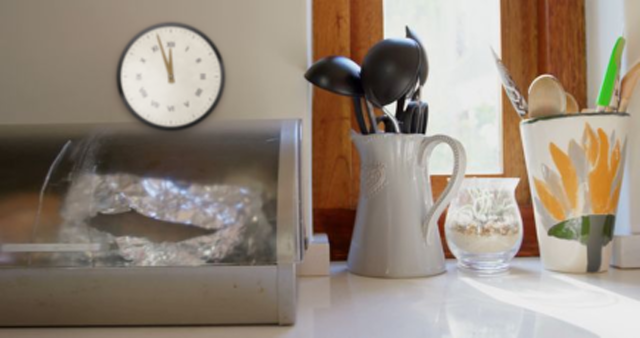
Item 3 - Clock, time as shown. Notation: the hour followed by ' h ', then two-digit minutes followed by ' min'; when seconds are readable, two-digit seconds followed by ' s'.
11 h 57 min
